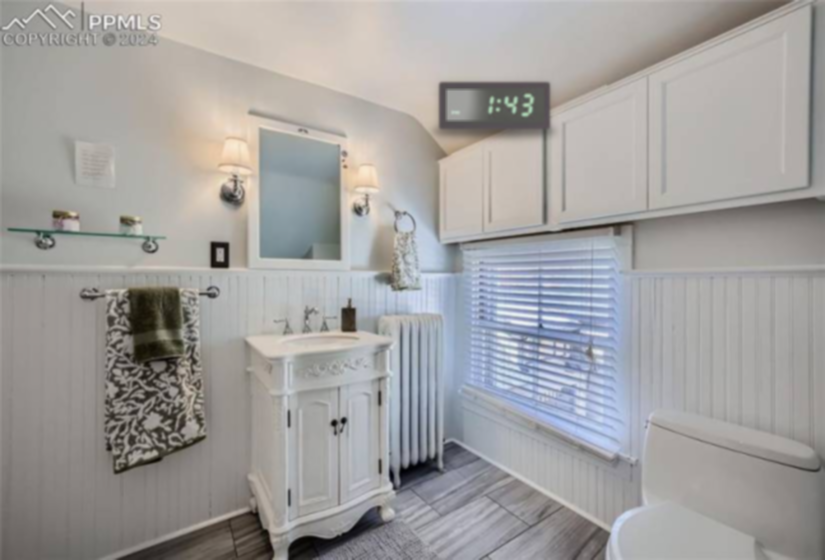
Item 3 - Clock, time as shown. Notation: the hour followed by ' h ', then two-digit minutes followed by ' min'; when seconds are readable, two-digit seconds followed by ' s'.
1 h 43 min
